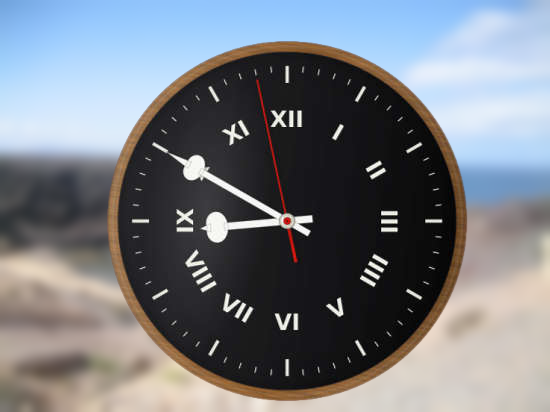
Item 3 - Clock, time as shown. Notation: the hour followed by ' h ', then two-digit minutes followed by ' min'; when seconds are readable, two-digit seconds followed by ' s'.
8 h 49 min 58 s
